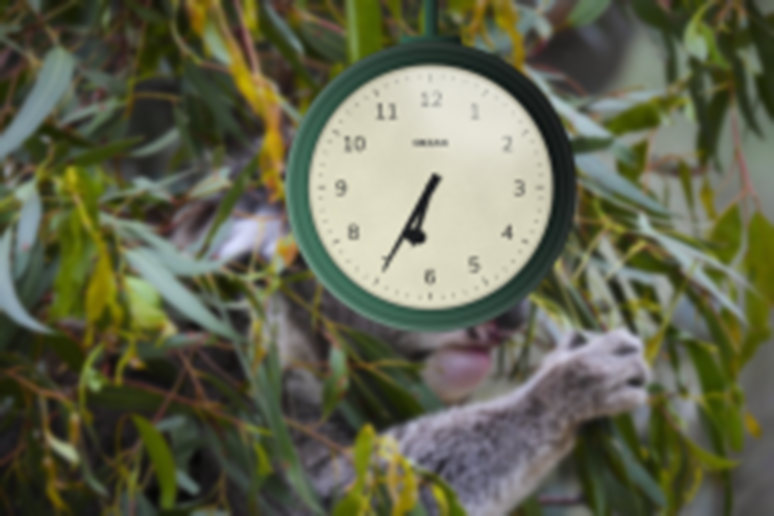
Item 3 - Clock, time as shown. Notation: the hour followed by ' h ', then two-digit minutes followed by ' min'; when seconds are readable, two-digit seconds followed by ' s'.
6 h 35 min
